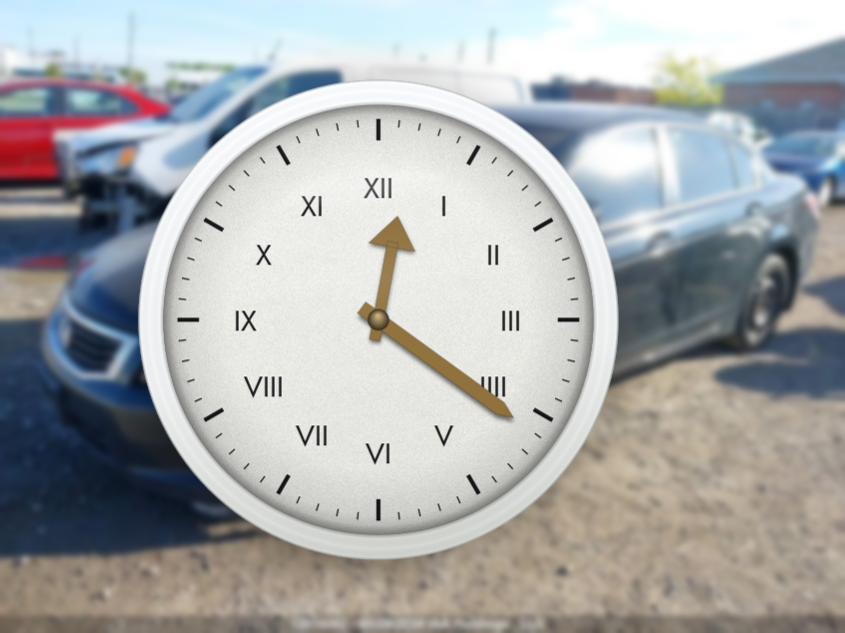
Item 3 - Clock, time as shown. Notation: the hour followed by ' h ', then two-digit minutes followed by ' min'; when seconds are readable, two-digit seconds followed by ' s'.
12 h 21 min
